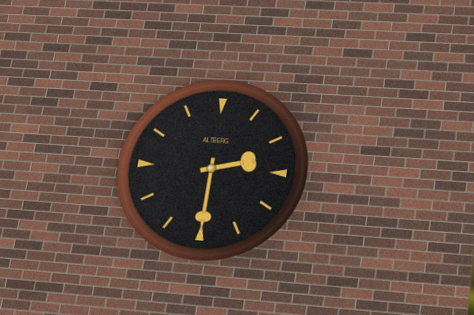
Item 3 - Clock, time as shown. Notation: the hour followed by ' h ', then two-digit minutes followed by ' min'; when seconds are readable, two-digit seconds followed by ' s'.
2 h 30 min
